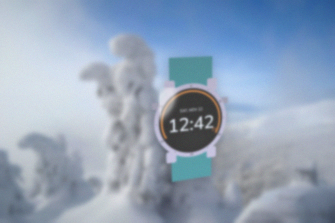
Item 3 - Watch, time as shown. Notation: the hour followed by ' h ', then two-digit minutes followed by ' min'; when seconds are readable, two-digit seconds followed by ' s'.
12 h 42 min
